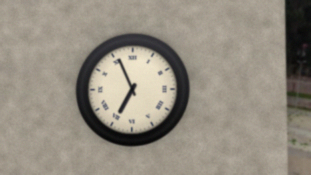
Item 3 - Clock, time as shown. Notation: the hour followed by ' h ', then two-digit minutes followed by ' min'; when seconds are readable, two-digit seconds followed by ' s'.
6 h 56 min
